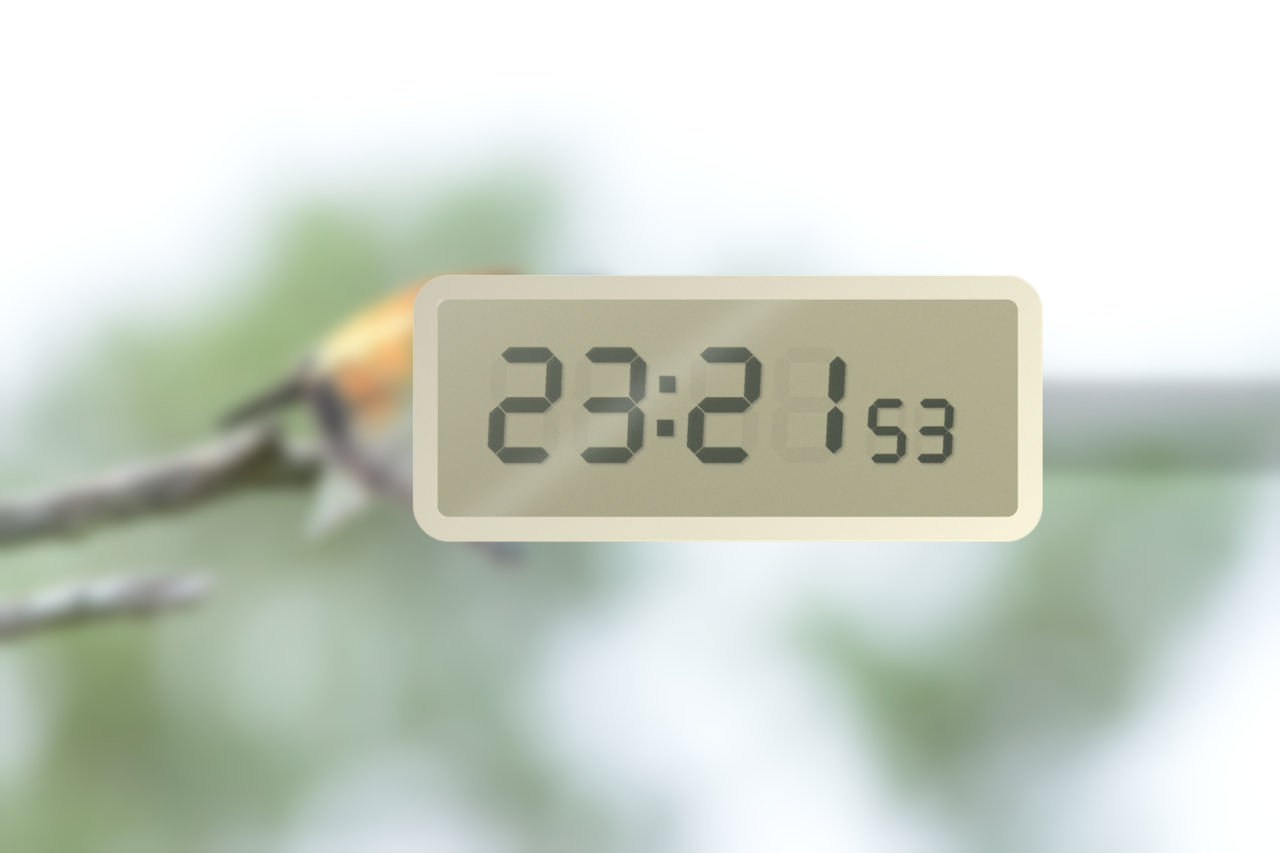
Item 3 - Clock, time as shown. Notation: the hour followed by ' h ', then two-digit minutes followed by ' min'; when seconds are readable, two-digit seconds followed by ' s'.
23 h 21 min 53 s
